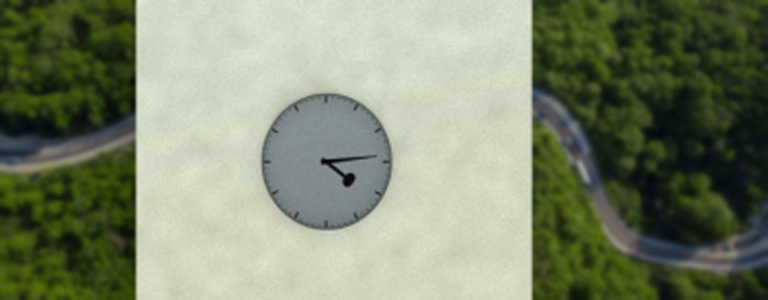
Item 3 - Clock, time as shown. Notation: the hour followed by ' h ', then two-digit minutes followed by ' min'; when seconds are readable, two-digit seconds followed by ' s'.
4 h 14 min
